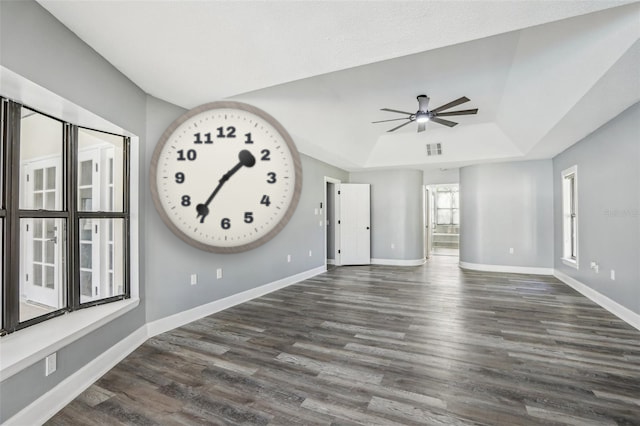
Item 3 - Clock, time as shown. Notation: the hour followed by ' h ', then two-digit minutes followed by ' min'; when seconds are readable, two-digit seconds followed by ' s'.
1 h 36 min
